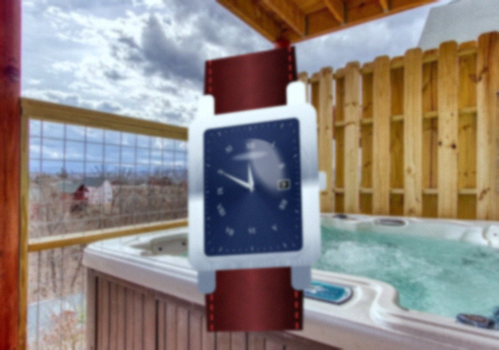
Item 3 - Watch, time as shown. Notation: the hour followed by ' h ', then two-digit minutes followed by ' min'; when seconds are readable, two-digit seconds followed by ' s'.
11 h 50 min
